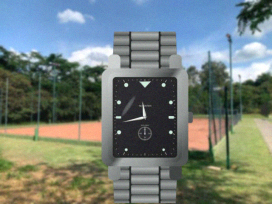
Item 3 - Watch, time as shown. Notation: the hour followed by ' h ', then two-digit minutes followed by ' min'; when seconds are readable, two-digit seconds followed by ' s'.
11 h 43 min
